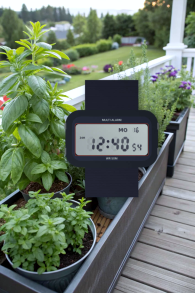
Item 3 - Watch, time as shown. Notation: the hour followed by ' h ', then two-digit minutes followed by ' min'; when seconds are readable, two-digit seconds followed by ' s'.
12 h 40 min 54 s
